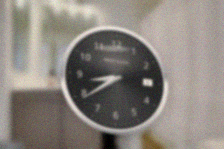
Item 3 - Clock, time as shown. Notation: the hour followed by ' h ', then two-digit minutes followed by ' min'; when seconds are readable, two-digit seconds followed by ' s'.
8 h 39 min
